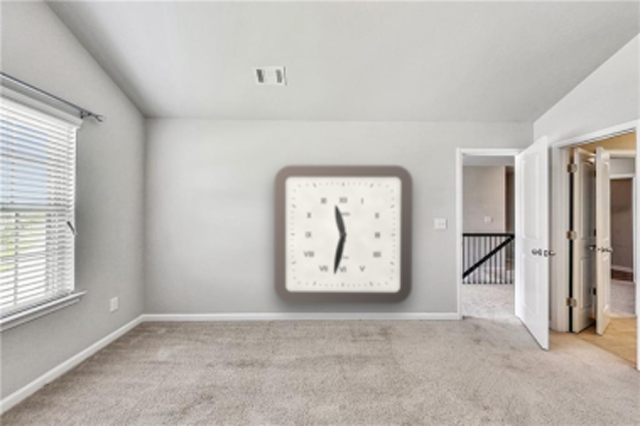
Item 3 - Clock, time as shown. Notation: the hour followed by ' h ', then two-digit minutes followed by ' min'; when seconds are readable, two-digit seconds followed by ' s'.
11 h 32 min
